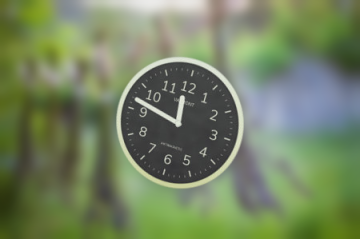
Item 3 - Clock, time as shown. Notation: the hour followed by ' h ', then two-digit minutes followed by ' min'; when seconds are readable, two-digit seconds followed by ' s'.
11 h 47 min
